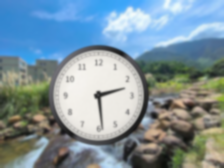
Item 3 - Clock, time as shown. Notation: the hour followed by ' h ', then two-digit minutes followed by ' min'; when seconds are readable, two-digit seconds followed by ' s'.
2 h 29 min
